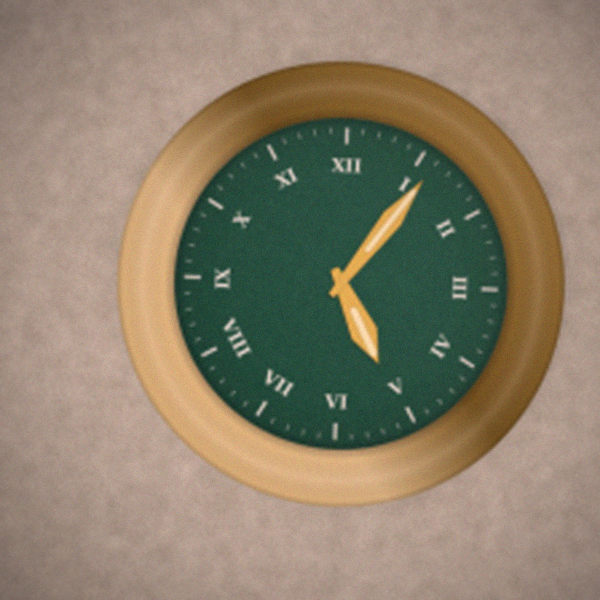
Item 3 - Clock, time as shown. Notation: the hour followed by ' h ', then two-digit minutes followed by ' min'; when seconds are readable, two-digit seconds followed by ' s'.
5 h 06 min
